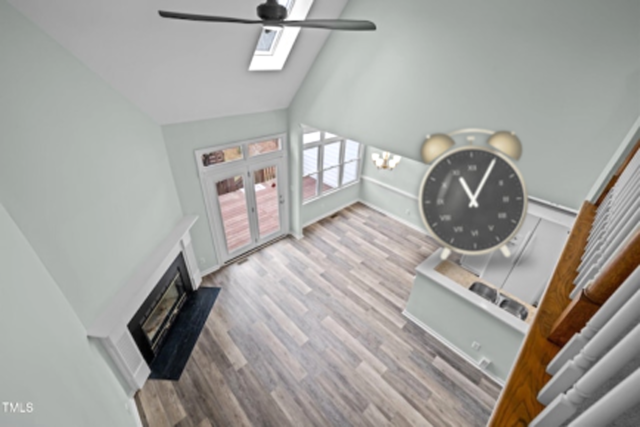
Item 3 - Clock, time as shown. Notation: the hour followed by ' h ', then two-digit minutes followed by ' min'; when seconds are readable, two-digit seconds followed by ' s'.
11 h 05 min
